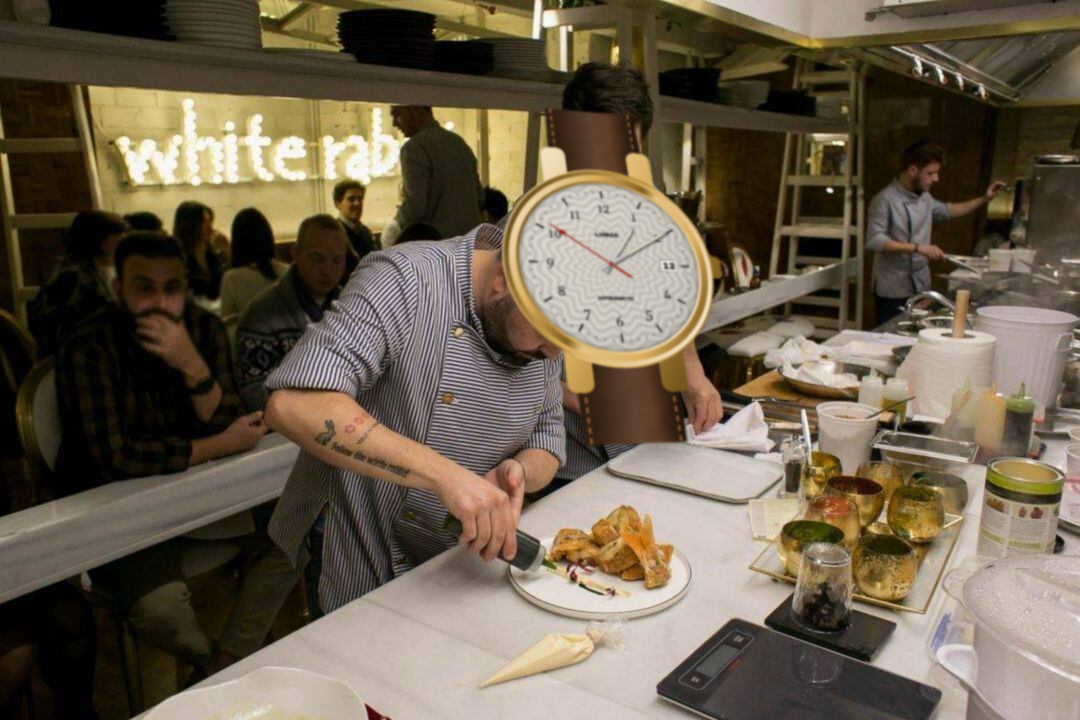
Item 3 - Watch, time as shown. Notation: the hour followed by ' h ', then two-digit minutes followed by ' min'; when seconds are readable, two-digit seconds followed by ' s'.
1 h 09 min 51 s
